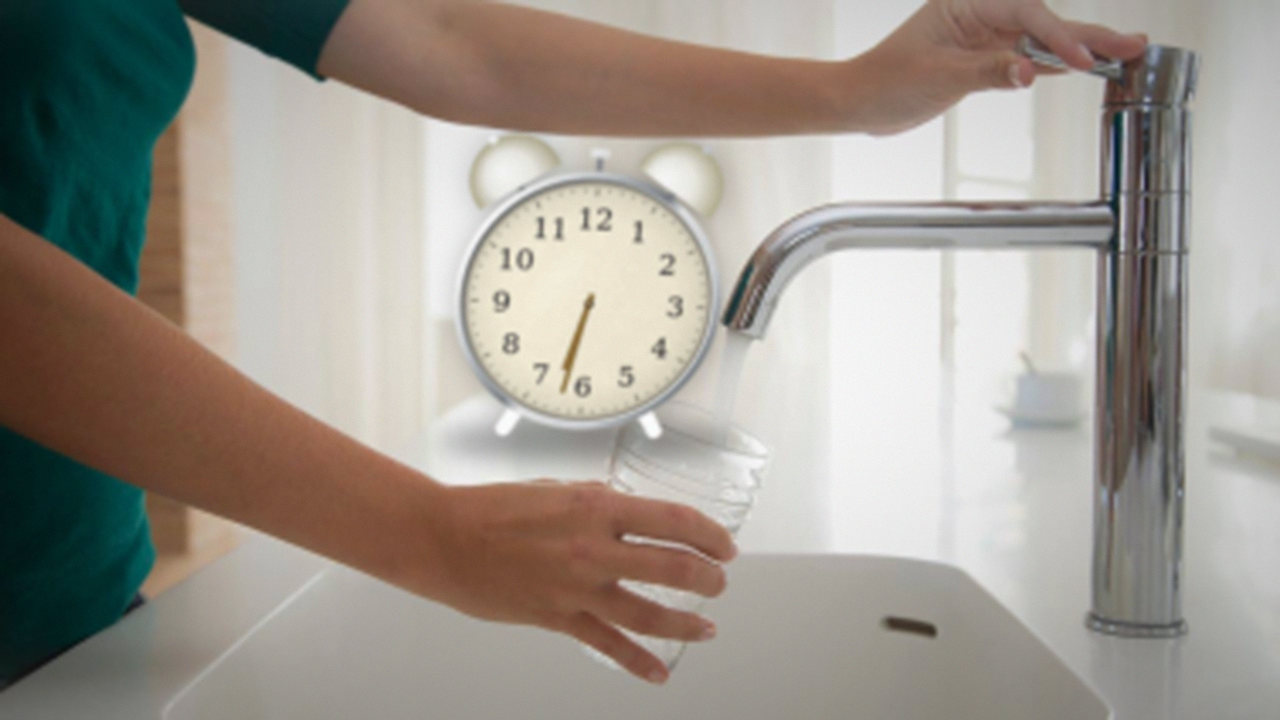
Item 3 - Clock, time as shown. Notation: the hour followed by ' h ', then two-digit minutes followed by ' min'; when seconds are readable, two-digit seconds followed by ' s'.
6 h 32 min
